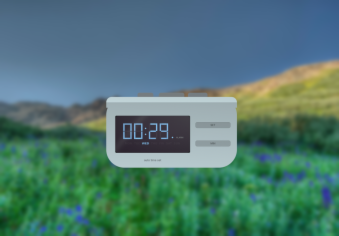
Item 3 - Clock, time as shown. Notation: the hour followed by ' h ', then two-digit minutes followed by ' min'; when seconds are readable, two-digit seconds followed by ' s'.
0 h 29 min
